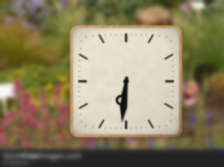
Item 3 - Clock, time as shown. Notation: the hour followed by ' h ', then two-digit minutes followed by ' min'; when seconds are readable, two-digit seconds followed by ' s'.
6 h 31 min
